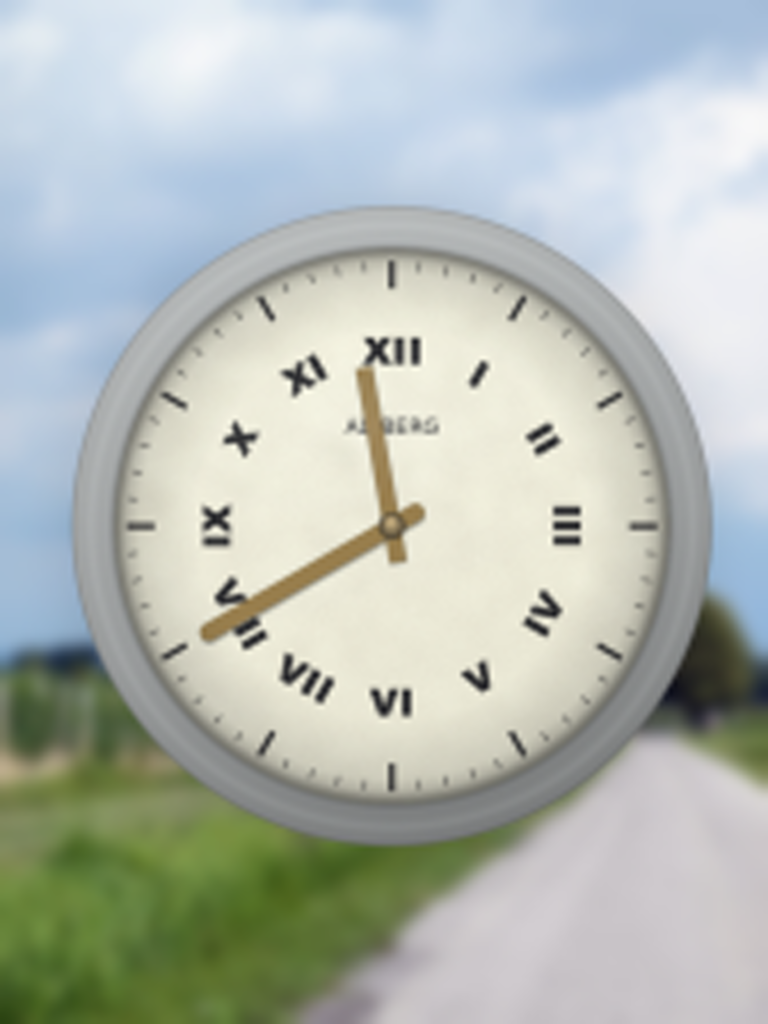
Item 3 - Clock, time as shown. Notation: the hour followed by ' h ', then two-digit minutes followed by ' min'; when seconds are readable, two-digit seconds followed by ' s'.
11 h 40 min
